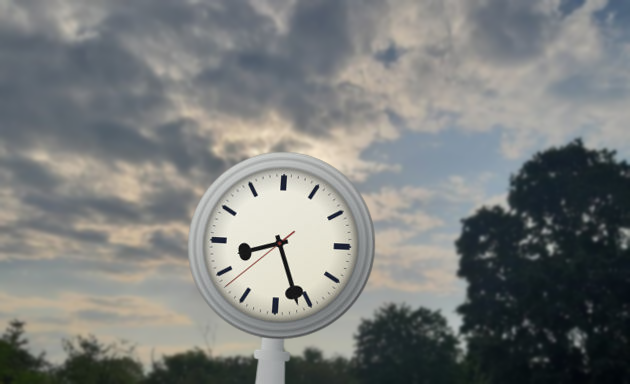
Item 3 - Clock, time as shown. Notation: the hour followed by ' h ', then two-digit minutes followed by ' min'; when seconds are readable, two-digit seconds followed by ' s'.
8 h 26 min 38 s
